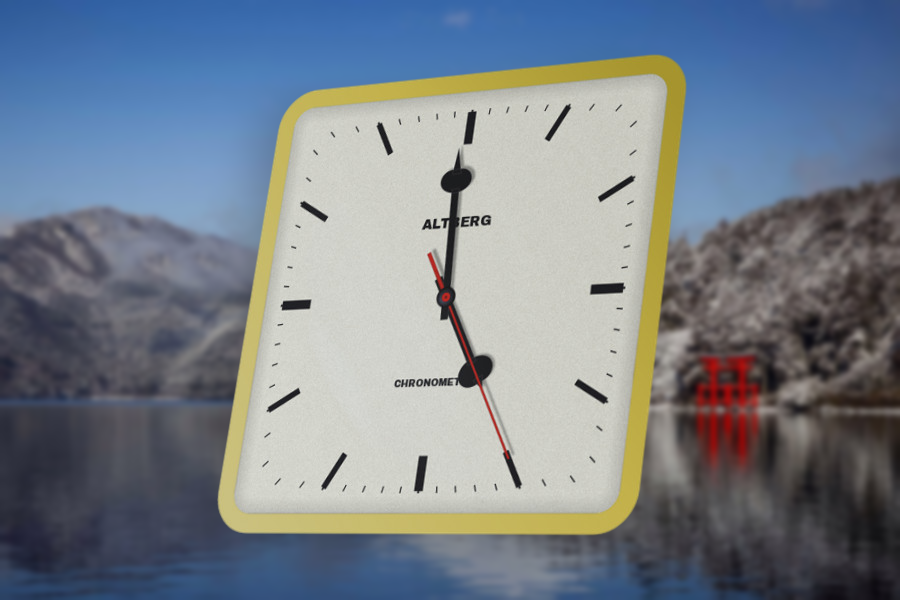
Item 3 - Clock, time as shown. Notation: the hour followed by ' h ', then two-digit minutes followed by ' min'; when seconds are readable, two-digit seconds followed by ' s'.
4 h 59 min 25 s
